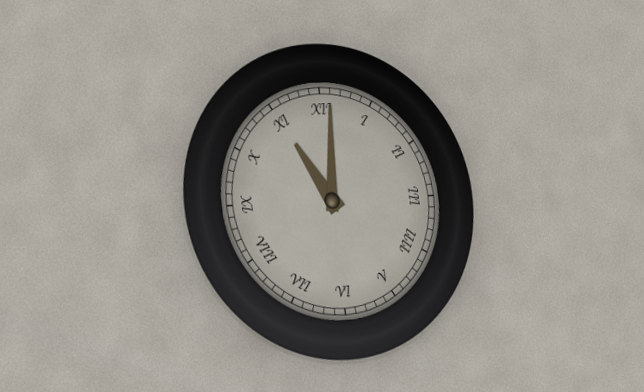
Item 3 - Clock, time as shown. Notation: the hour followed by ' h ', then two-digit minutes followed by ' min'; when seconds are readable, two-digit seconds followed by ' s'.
11 h 01 min
